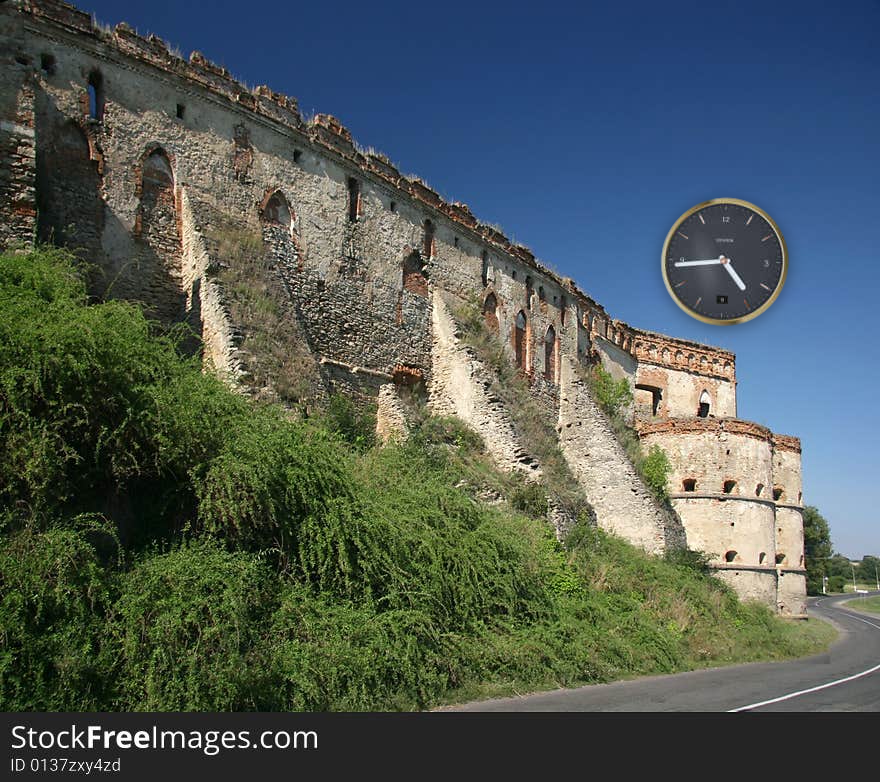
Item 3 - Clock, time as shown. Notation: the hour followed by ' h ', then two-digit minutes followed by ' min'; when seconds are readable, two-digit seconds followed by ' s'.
4 h 44 min
